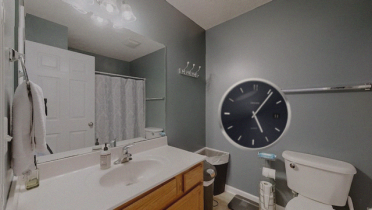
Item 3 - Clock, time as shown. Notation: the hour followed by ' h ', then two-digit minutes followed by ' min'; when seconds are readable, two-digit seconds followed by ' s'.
5 h 06 min
